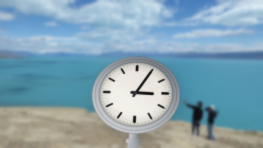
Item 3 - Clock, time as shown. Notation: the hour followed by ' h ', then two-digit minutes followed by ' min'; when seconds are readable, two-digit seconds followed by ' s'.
3 h 05 min
